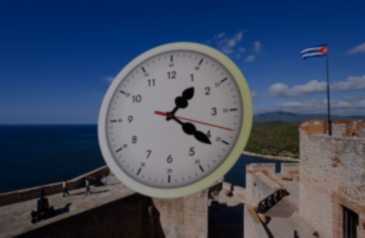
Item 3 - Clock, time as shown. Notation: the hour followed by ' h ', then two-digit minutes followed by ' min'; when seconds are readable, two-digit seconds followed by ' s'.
1 h 21 min 18 s
